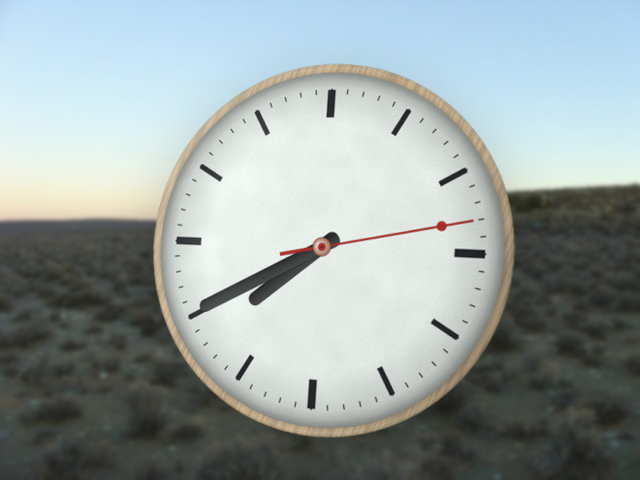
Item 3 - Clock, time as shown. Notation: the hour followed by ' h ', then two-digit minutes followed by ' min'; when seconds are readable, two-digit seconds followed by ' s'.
7 h 40 min 13 s
